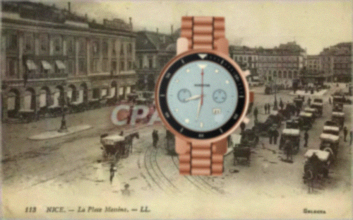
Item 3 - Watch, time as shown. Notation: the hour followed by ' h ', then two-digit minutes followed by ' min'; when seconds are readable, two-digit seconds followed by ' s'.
8 h 32 min
